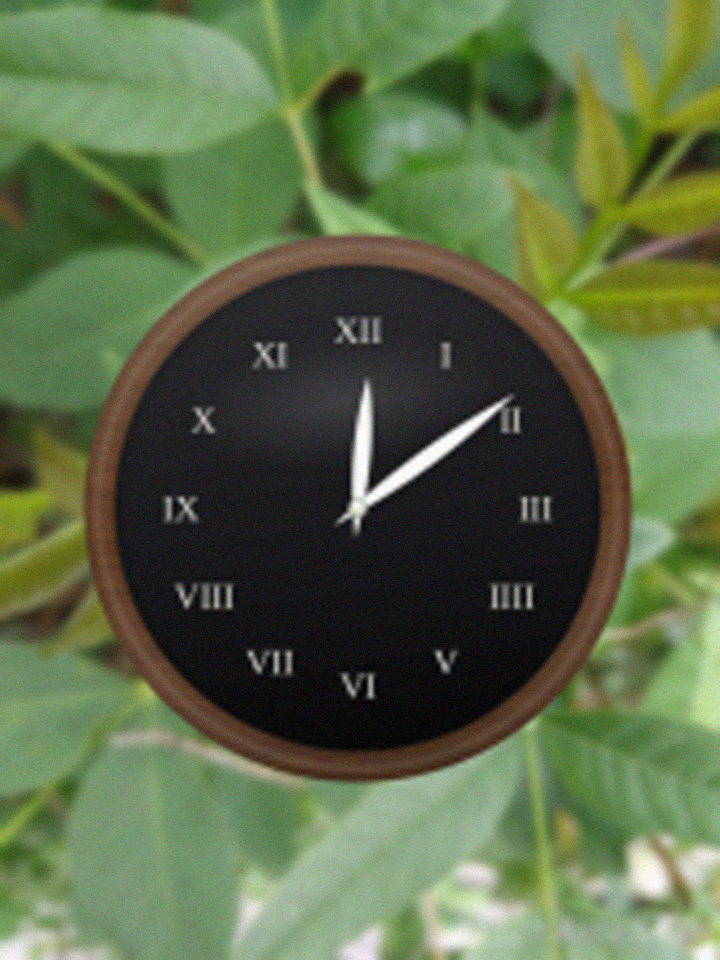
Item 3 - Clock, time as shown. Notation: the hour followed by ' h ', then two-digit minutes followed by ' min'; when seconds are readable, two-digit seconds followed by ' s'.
12 h 09 min
